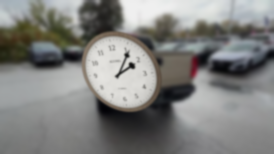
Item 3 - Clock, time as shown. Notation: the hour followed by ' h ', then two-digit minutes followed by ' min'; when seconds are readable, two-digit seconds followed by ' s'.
2 h 06 min
